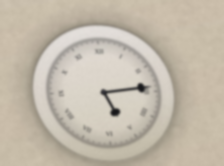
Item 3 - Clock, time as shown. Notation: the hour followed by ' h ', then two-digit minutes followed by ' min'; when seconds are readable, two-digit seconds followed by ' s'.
5 h 14 min
